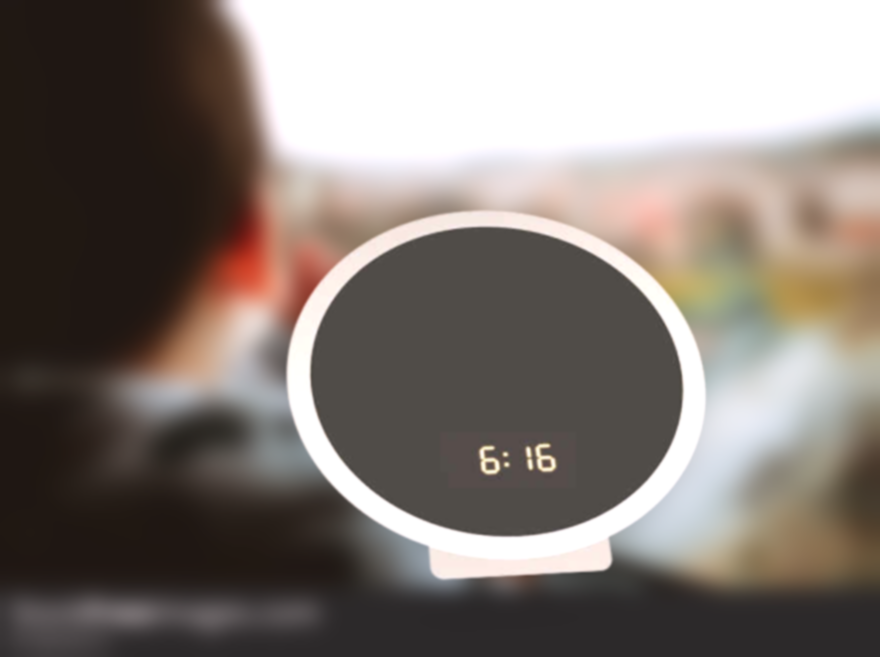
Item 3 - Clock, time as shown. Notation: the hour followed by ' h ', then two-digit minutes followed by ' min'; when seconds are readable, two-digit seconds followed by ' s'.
6 h 16 min
